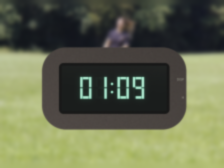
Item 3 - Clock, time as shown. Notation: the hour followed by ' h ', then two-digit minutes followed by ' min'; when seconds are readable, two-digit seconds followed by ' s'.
1 h 09 min
